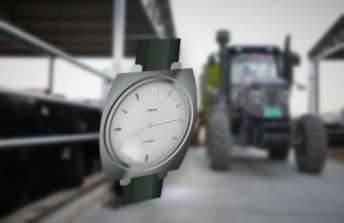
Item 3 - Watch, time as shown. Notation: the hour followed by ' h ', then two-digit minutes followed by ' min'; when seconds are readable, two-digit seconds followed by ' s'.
8 h 14 min
